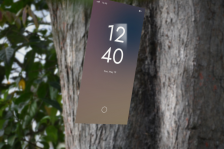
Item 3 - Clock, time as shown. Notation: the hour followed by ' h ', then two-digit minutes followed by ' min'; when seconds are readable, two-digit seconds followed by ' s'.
12 h 40 min
